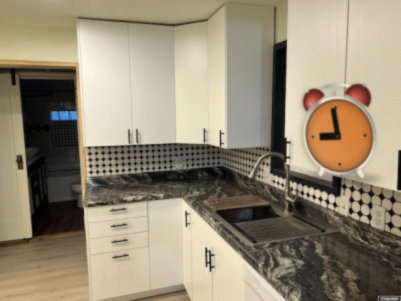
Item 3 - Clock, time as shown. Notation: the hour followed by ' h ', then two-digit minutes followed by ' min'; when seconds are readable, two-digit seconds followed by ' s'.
8 h 59 min
